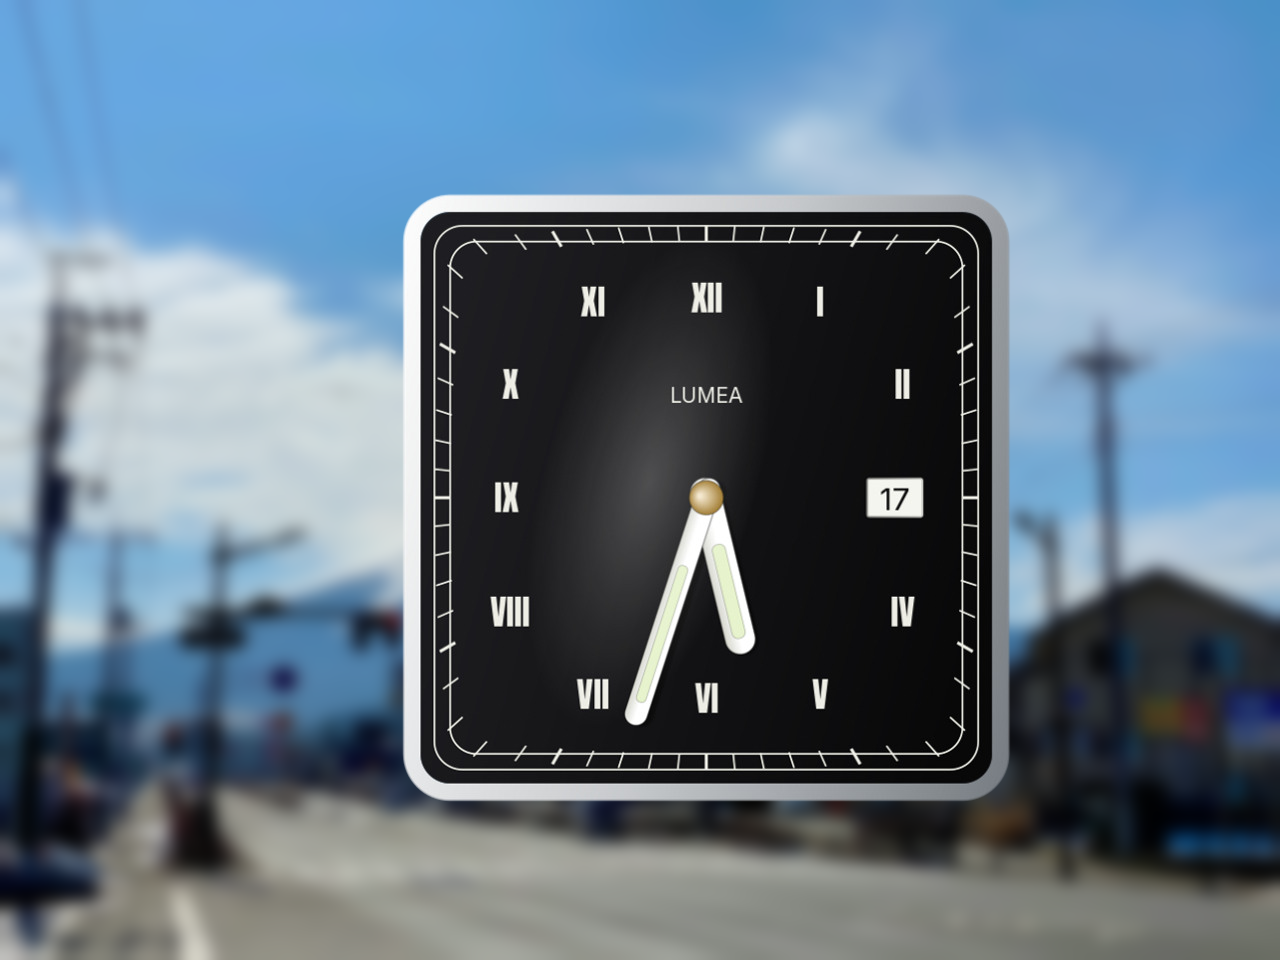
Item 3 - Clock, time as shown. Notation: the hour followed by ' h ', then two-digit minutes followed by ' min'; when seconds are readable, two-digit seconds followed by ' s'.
5 h 33 min
